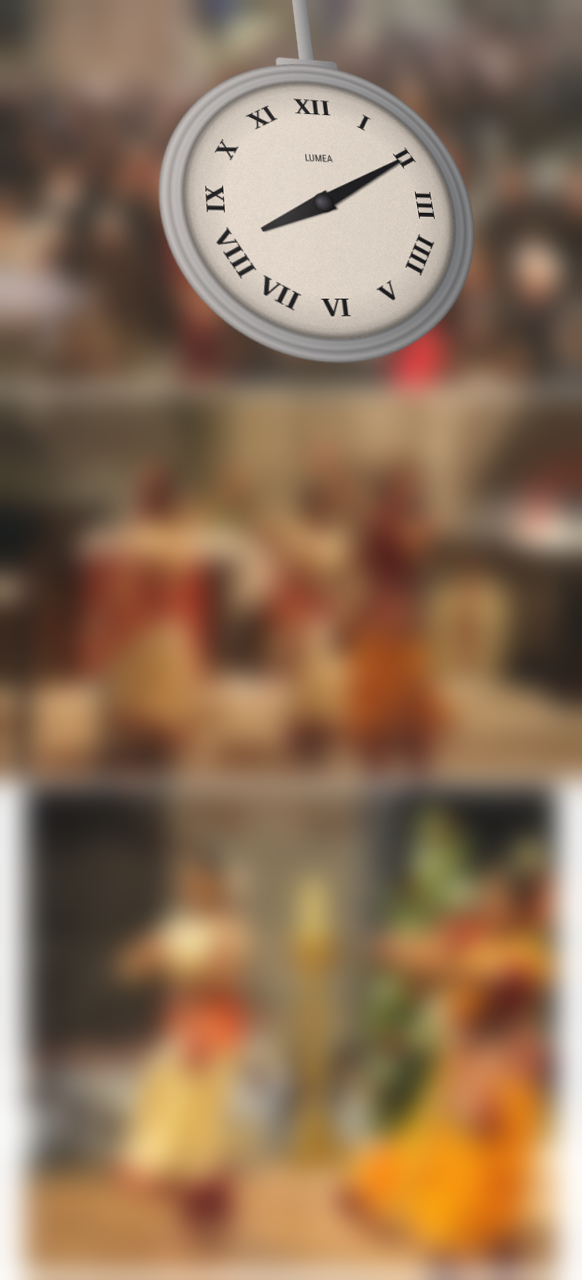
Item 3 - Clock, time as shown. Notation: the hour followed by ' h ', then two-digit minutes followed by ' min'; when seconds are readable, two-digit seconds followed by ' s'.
8 h 10 min
